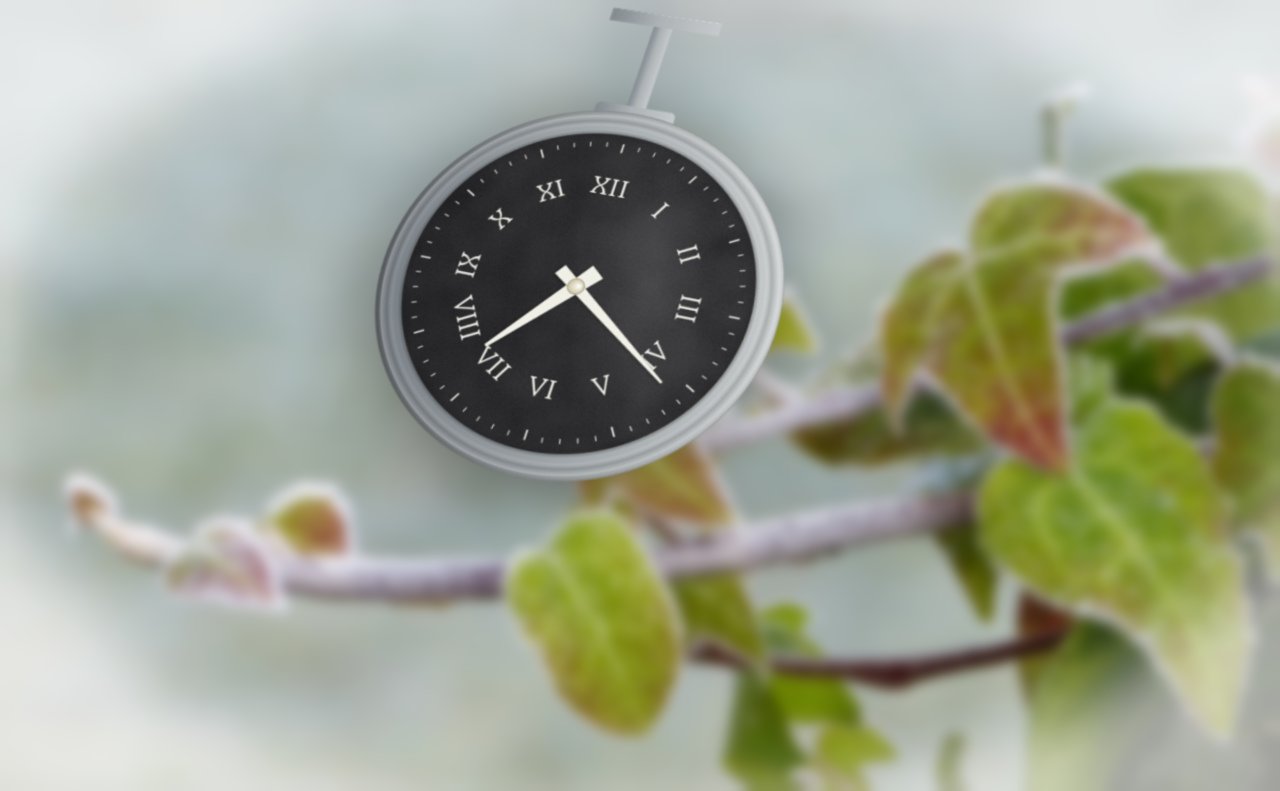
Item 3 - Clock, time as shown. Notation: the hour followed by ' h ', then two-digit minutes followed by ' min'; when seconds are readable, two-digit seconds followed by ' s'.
7 h 21 min
